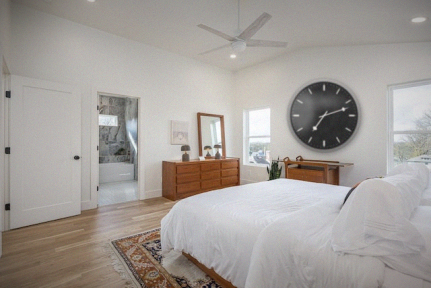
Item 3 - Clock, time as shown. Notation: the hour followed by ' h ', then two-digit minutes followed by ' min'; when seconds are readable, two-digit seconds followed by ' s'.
7 h 12 min
